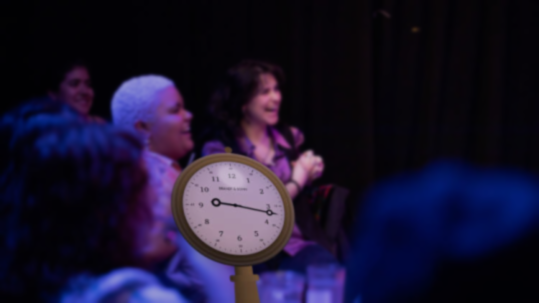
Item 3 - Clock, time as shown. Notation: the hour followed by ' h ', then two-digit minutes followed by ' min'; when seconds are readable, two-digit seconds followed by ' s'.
9 h 17 min
